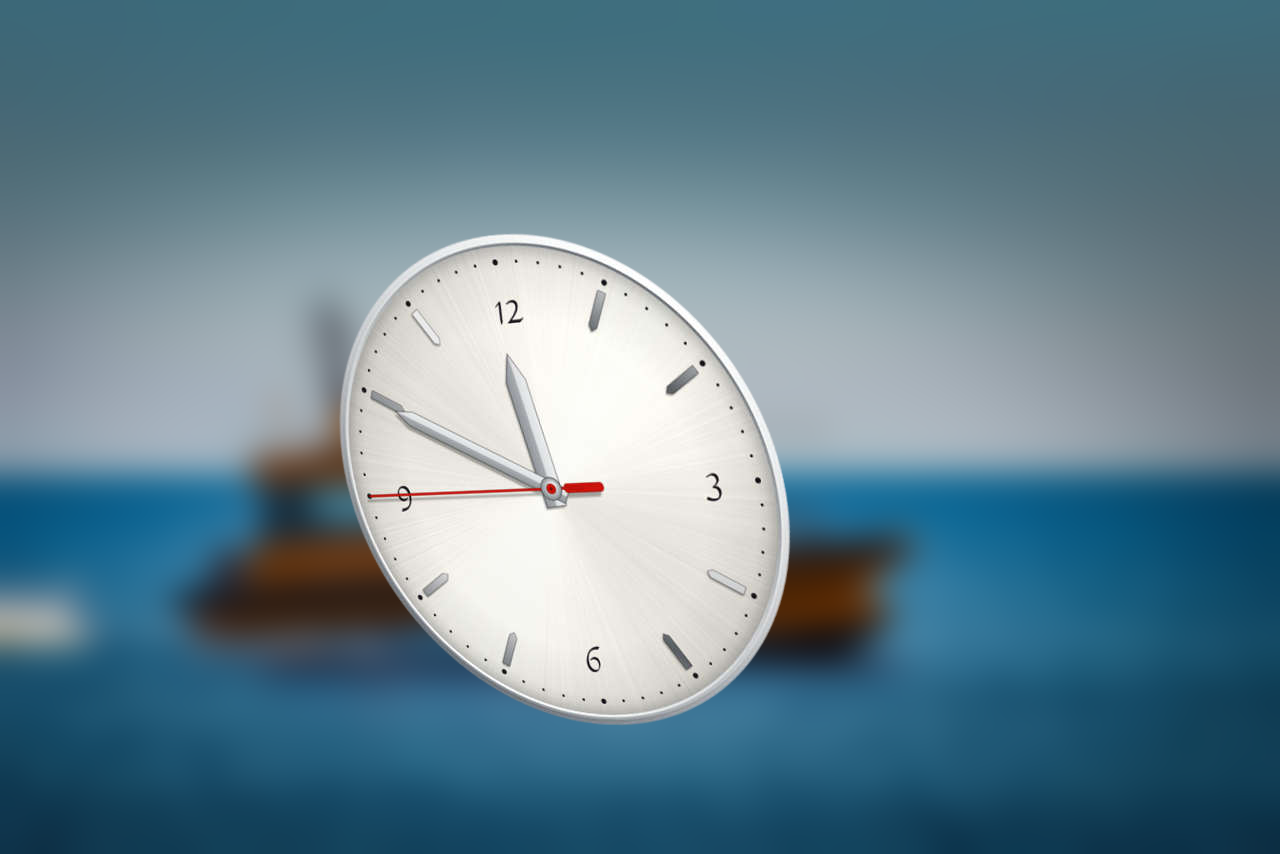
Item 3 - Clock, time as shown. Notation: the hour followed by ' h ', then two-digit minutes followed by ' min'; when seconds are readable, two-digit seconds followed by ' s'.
11 h 49 min 45 s
